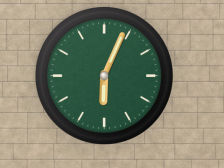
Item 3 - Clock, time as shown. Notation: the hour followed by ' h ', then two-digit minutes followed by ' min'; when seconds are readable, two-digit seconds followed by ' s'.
6 h 04 min
